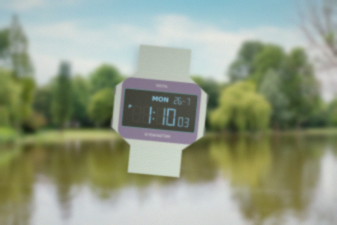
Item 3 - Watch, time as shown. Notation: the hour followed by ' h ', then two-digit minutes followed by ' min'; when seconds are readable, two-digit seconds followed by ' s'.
1 h 10 min
